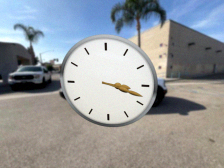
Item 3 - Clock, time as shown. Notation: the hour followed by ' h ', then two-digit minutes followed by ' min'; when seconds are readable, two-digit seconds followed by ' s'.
3 h 18 min
